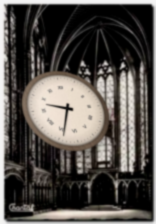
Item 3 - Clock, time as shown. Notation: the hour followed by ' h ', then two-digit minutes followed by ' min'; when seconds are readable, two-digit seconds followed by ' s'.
9 h 34 min
